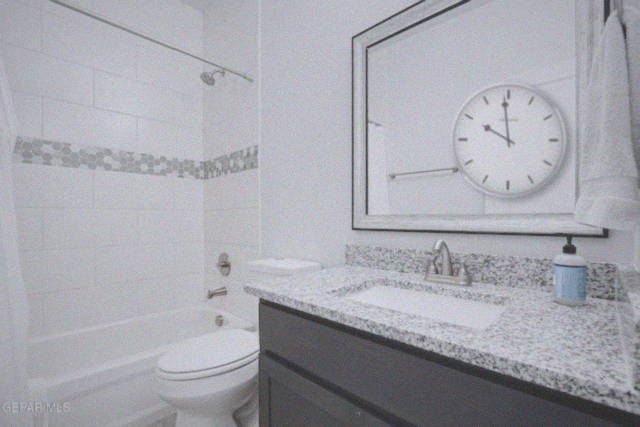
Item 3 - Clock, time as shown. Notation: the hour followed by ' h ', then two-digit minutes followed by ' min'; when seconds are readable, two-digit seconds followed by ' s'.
9 h 59 min
